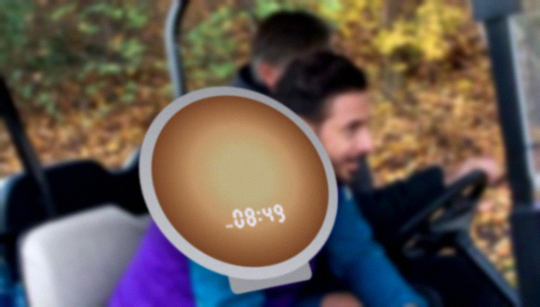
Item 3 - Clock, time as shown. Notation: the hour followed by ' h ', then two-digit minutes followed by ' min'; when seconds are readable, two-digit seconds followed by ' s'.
8 h 49 min
